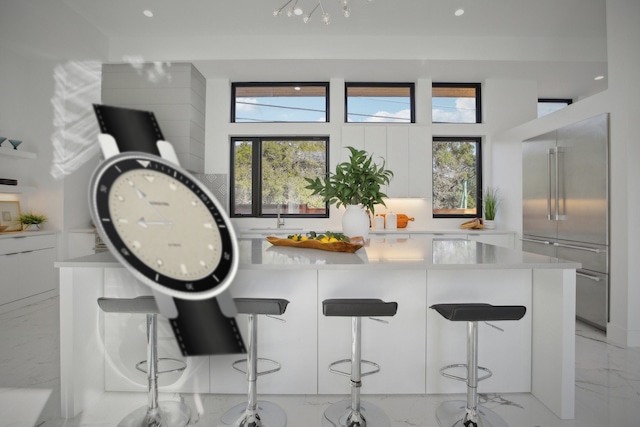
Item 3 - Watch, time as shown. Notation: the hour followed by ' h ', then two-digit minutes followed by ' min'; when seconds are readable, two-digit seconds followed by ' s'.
8 h 55 min
